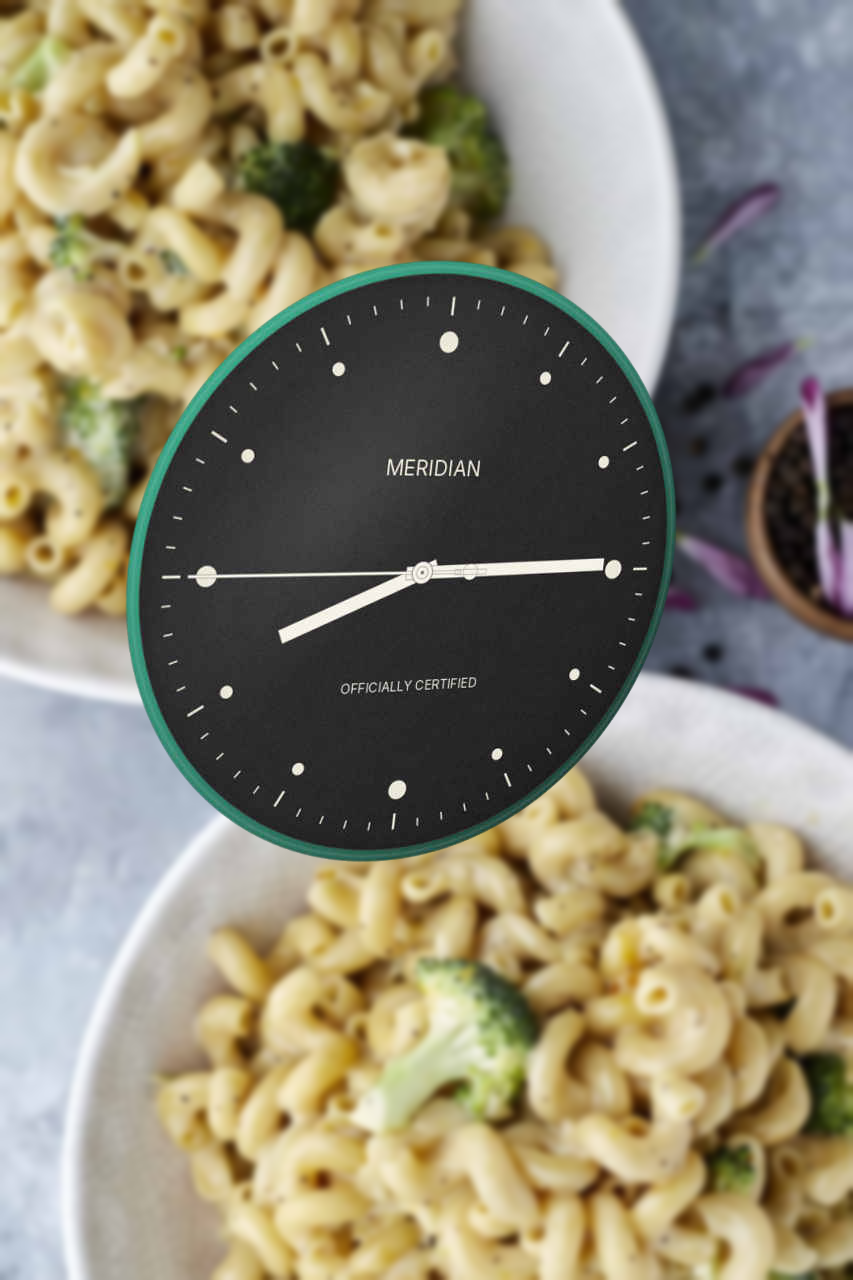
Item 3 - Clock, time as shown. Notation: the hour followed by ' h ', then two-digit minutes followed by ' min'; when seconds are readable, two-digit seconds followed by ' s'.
8 h 14 min 45 s
